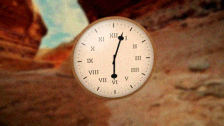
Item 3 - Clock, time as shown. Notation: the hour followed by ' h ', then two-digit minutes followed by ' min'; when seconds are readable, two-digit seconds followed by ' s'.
6 h 03 min
